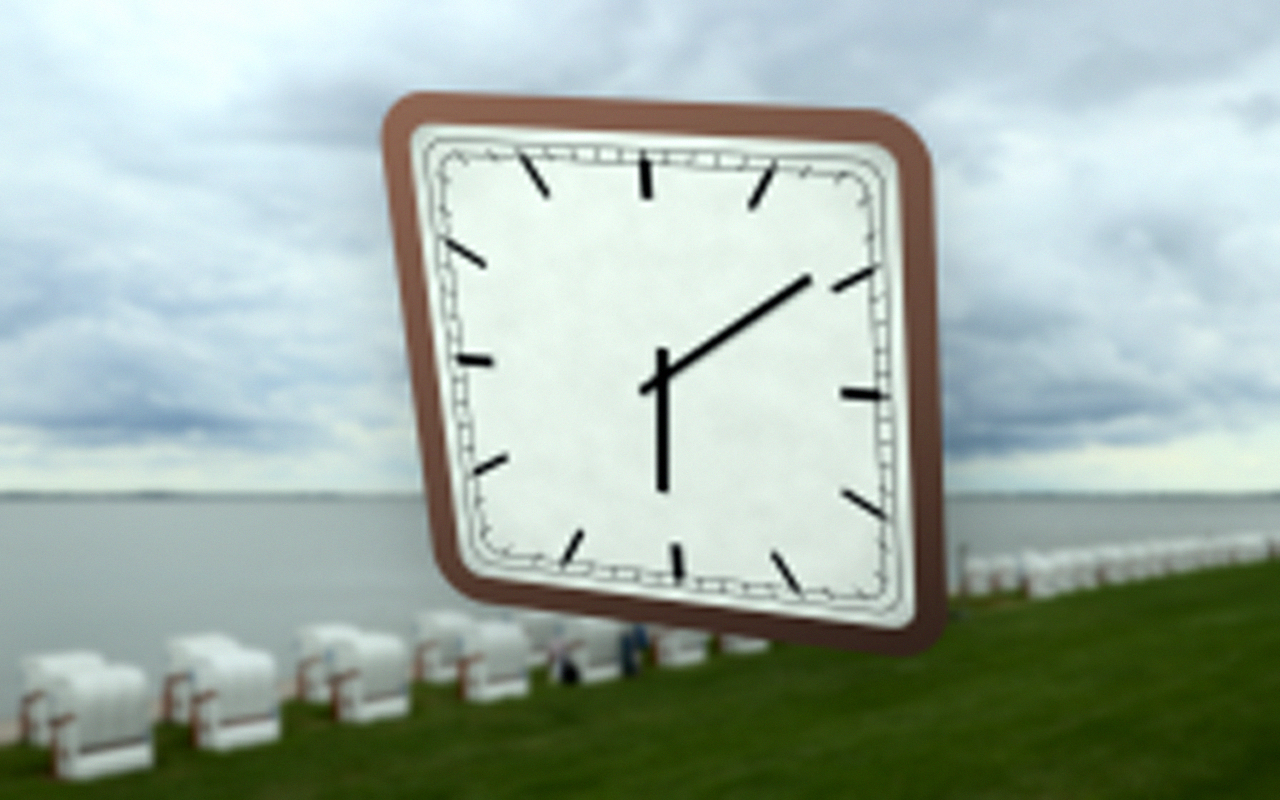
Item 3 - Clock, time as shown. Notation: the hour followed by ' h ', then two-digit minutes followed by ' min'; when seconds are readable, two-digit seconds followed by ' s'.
6 h 09 min
